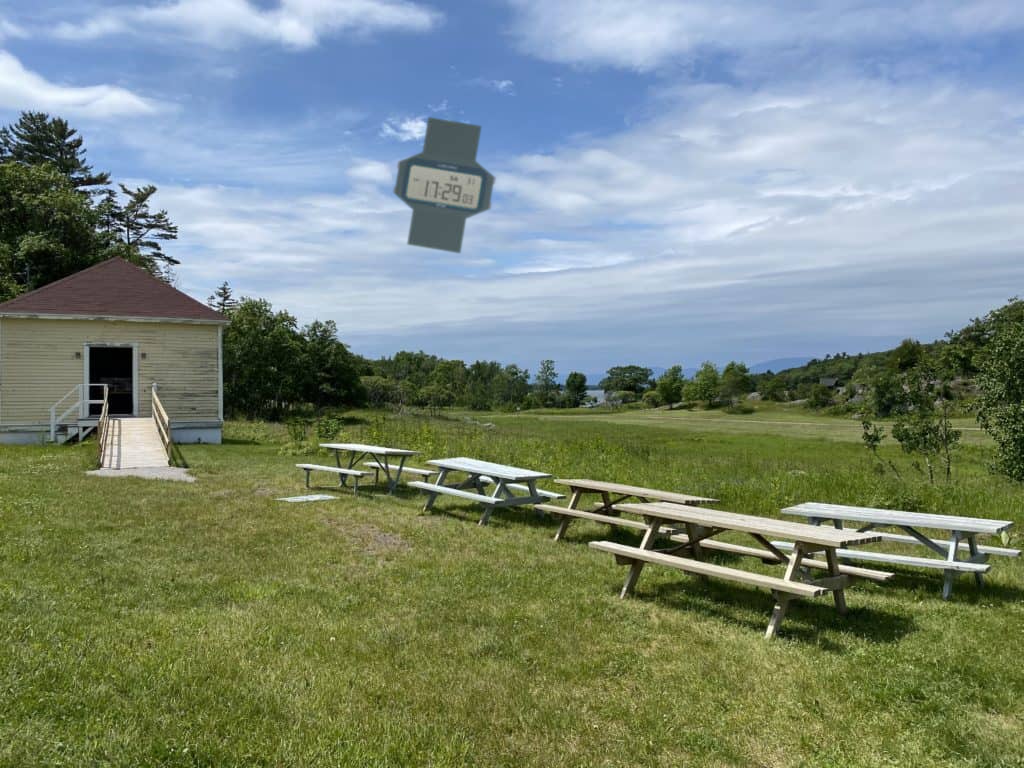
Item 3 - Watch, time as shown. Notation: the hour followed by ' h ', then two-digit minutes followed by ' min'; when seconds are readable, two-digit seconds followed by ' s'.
17 h 29 min
